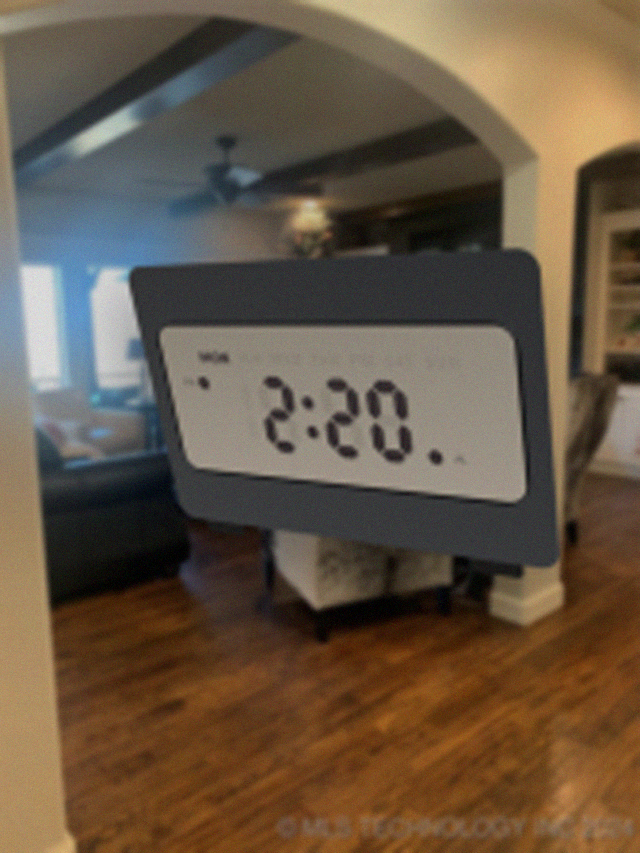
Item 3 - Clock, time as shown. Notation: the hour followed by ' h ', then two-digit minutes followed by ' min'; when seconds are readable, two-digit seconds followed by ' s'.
2 h 20 min
